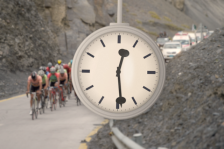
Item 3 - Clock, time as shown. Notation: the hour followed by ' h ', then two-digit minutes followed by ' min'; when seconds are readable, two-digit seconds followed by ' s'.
12 h 29 min
